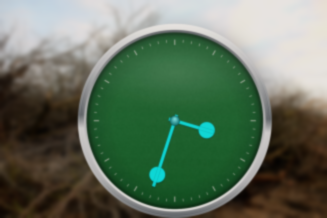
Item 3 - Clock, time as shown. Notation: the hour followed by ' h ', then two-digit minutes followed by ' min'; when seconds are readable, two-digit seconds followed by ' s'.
3 h 33 min
